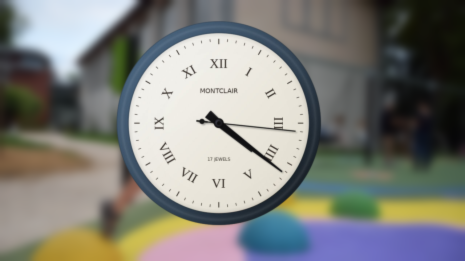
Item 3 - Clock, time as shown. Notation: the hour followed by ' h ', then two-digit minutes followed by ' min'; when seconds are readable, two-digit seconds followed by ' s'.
4 h 21 min 16 s
